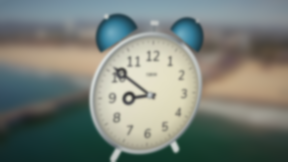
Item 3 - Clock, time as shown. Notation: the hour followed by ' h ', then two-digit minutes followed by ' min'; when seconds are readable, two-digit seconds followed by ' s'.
8 h 51 min
